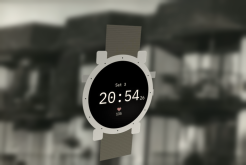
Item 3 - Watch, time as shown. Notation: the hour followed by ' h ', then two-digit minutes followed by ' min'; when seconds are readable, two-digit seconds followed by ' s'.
20 h 54 min
